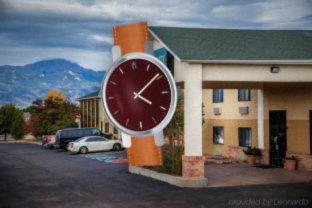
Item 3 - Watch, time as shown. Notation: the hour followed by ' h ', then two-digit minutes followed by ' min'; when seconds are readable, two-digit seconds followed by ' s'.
4 h 09 min
